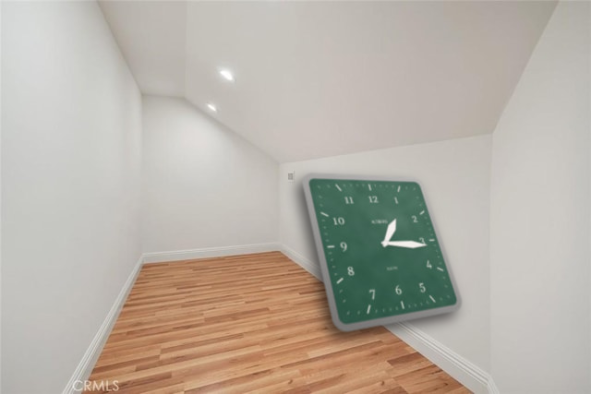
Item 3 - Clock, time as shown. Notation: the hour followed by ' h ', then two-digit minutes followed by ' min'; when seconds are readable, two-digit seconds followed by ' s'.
1 h 16 min
